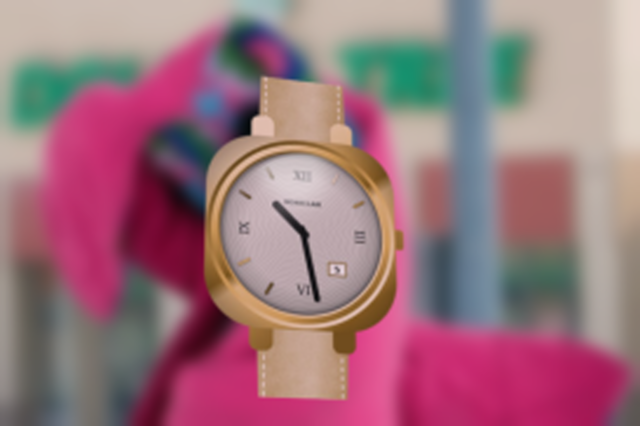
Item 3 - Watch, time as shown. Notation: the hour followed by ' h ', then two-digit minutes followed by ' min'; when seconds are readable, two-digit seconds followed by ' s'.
10 h 28 min
